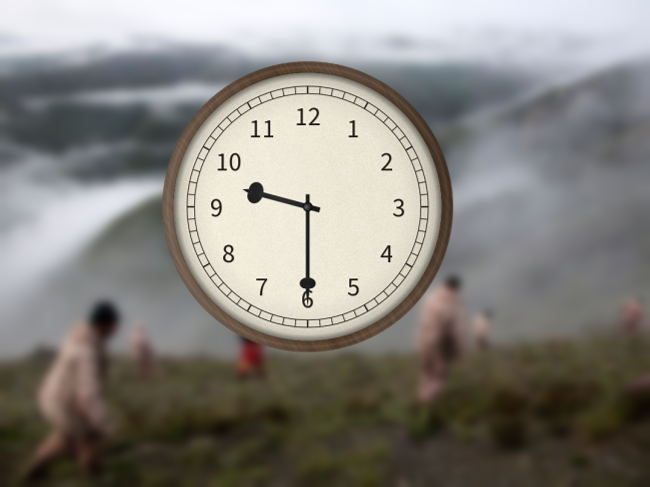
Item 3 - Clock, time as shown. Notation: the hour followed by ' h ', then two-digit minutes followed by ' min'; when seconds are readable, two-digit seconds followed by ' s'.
9 h 30 min
